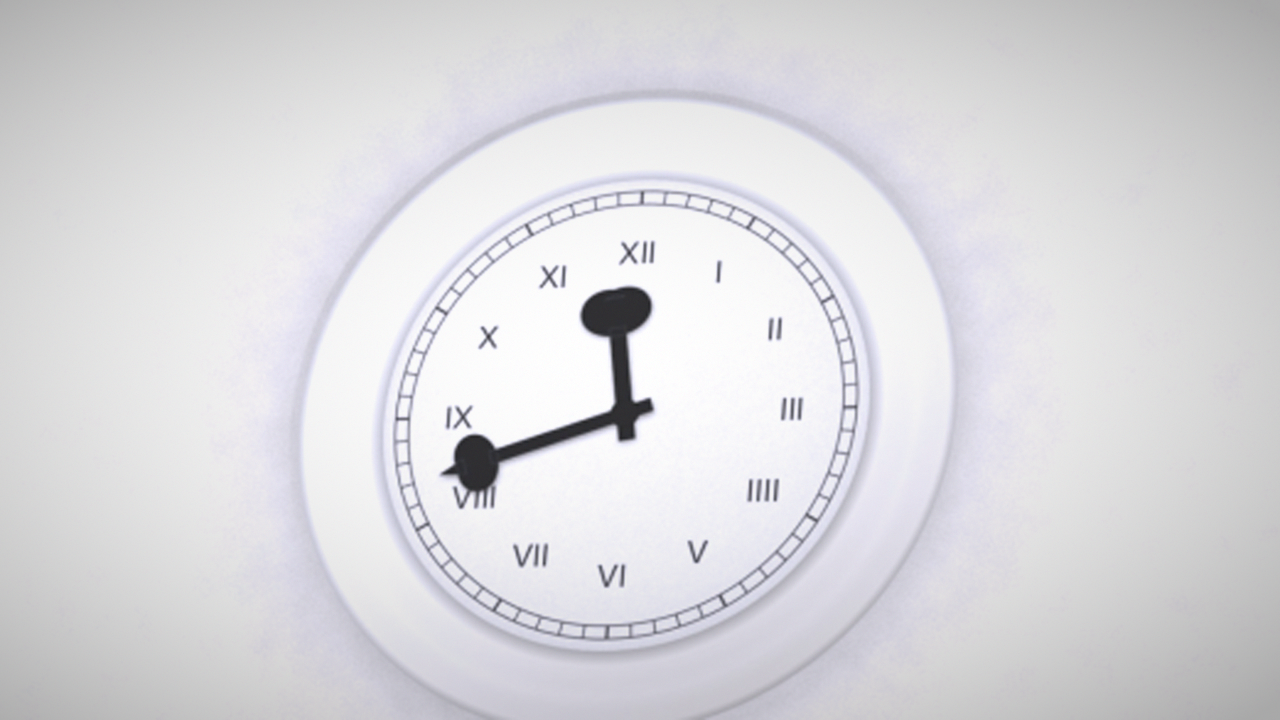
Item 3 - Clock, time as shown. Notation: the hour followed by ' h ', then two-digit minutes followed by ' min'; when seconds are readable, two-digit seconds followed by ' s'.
11 h 42 min
